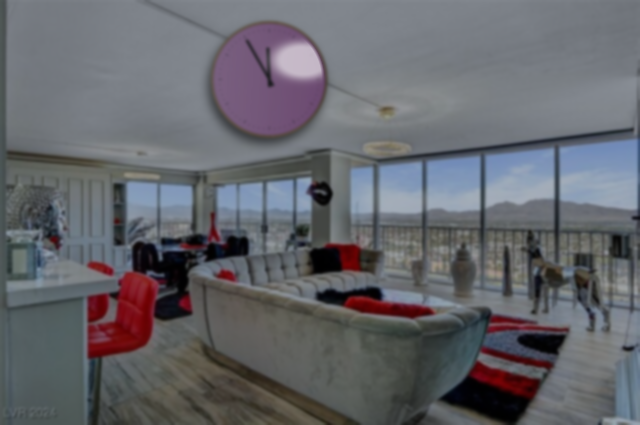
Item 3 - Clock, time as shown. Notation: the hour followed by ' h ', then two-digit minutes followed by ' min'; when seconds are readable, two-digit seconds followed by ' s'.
11 h 55 min
